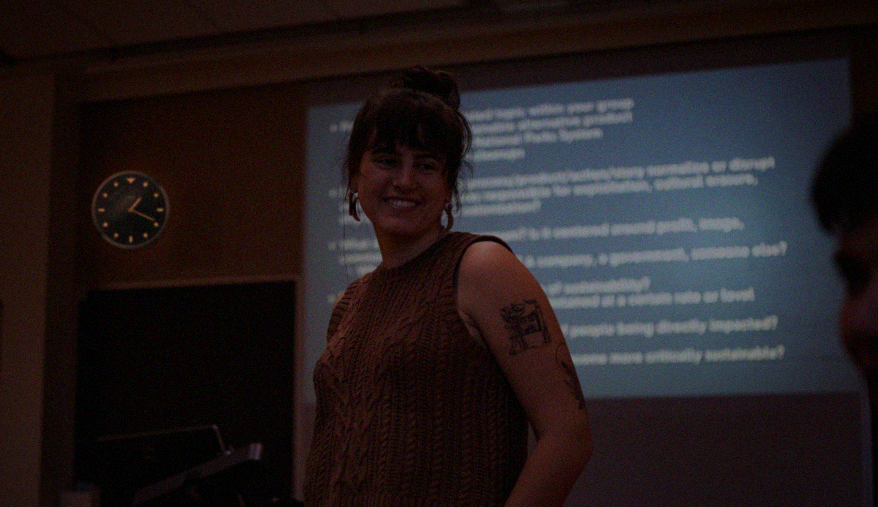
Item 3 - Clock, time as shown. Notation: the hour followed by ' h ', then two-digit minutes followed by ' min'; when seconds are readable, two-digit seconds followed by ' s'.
1 h 19 min
